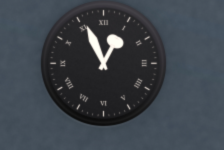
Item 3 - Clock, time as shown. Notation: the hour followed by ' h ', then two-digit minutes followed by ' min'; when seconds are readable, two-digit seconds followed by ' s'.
12 h 56 min
